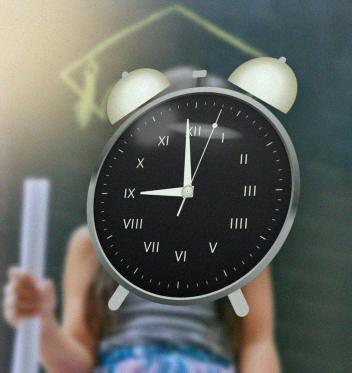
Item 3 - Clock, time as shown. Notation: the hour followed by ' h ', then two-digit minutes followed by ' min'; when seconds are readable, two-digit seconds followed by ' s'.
8 h 59 min 03 s
